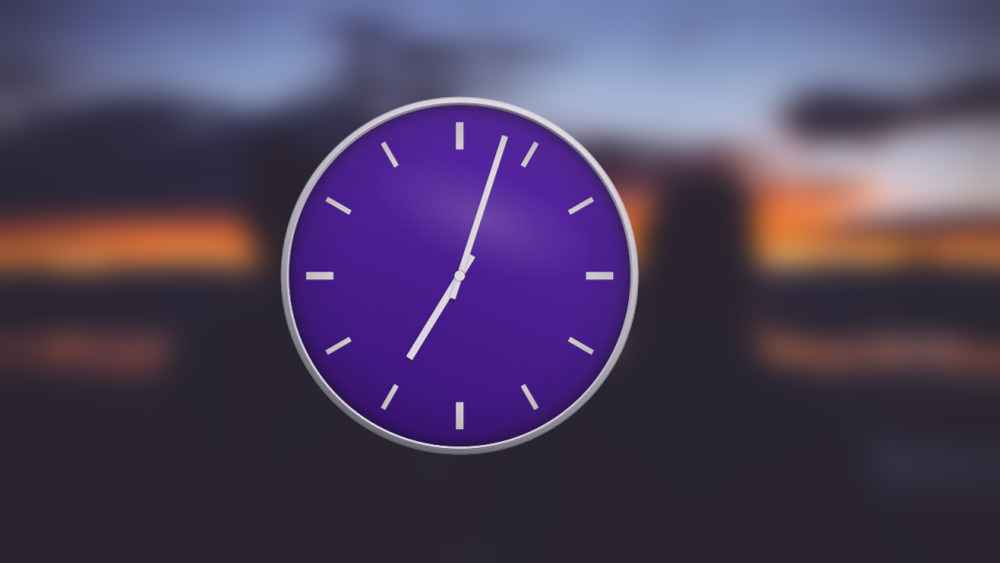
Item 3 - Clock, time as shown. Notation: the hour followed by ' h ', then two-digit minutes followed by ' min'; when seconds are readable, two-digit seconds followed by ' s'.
7 h 03 min
